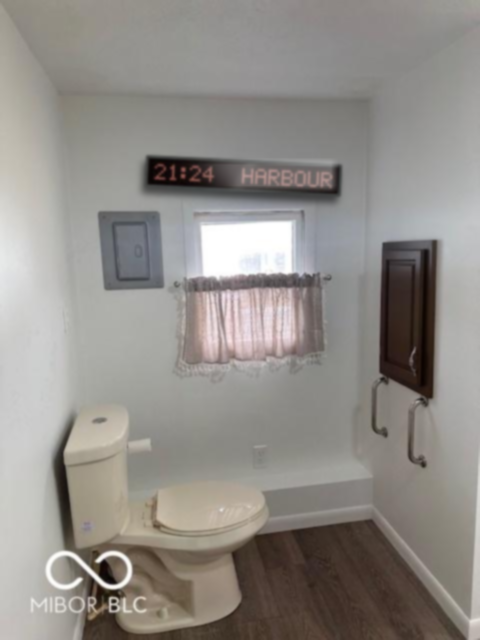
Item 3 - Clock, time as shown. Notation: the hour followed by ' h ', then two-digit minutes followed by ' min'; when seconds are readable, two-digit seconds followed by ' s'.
21 h 24 min
